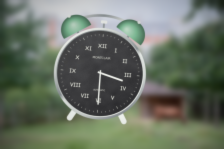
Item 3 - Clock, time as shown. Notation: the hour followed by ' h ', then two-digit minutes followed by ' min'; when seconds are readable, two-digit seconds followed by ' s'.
3 h 30 min
